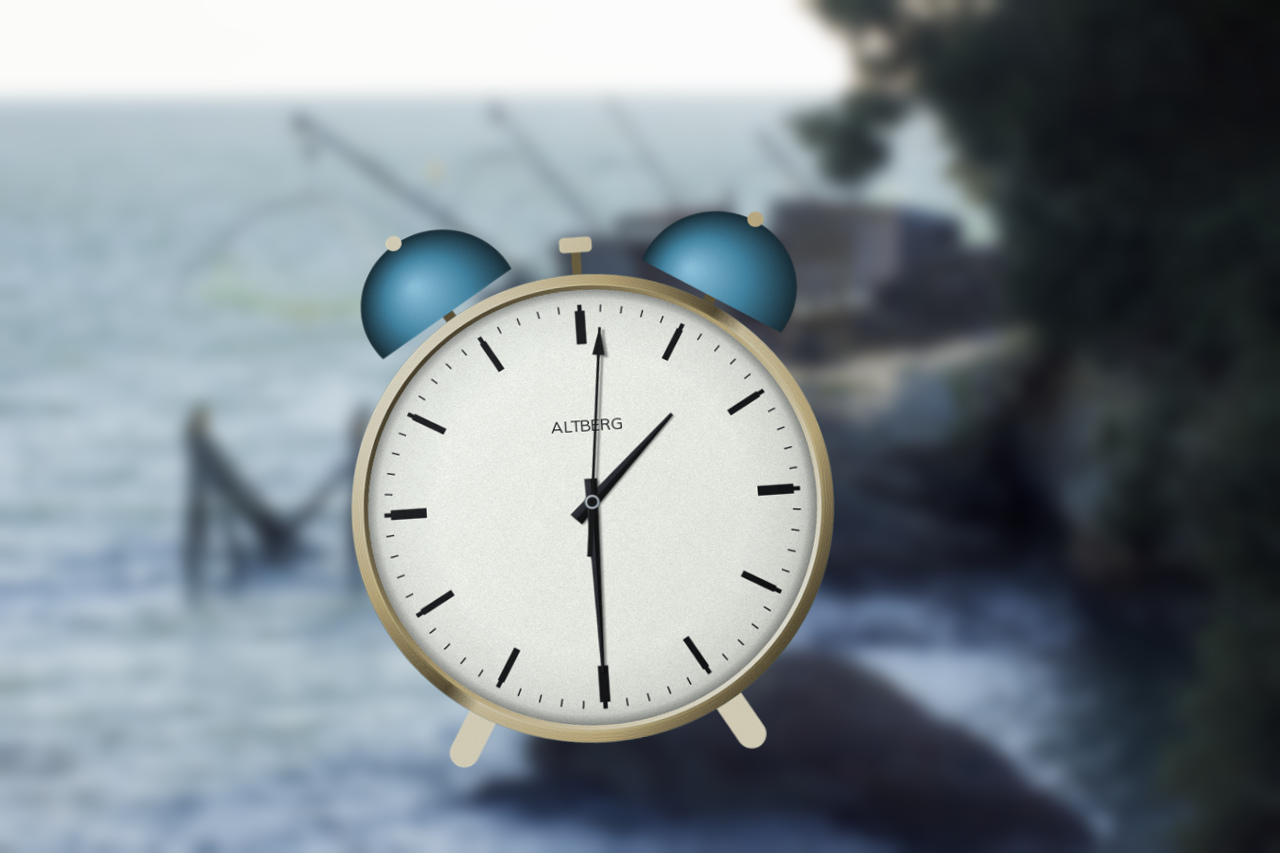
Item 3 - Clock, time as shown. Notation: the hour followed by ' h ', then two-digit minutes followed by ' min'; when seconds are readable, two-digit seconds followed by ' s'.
1 h 30 min 01 s
